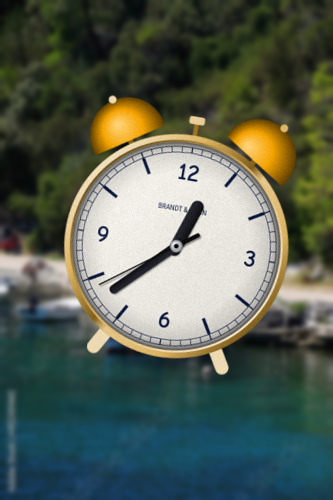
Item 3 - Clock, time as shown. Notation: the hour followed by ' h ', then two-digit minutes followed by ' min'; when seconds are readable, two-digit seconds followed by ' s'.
12 h 37 min 39 s
